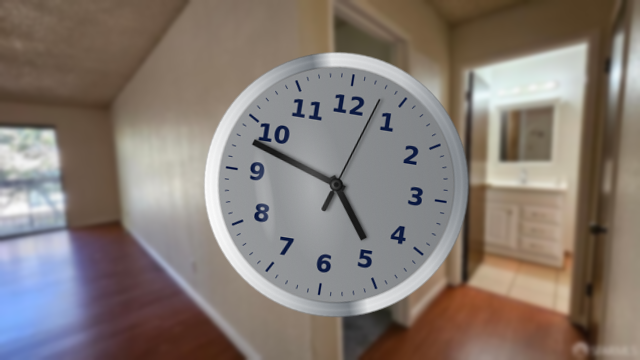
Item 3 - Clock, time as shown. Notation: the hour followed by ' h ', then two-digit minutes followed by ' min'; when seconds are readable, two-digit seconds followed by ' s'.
4 h 48 min 03 s
